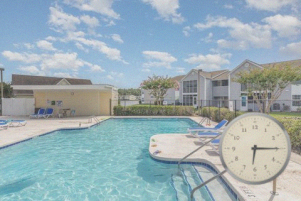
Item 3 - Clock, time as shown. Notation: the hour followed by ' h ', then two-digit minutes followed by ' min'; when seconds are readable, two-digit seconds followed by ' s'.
6 h 15 min
